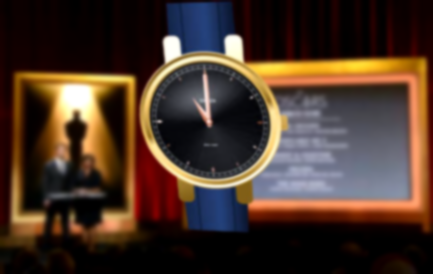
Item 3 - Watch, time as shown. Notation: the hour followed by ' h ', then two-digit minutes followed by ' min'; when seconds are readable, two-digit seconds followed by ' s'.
11 h 00 min
